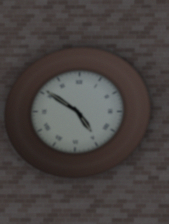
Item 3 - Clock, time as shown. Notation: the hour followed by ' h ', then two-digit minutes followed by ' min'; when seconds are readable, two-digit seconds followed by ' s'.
4 h 51 min
